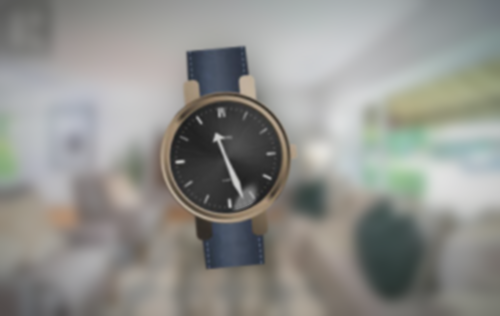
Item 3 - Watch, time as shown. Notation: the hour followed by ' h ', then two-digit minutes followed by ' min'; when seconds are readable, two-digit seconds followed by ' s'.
11 h 27 min
